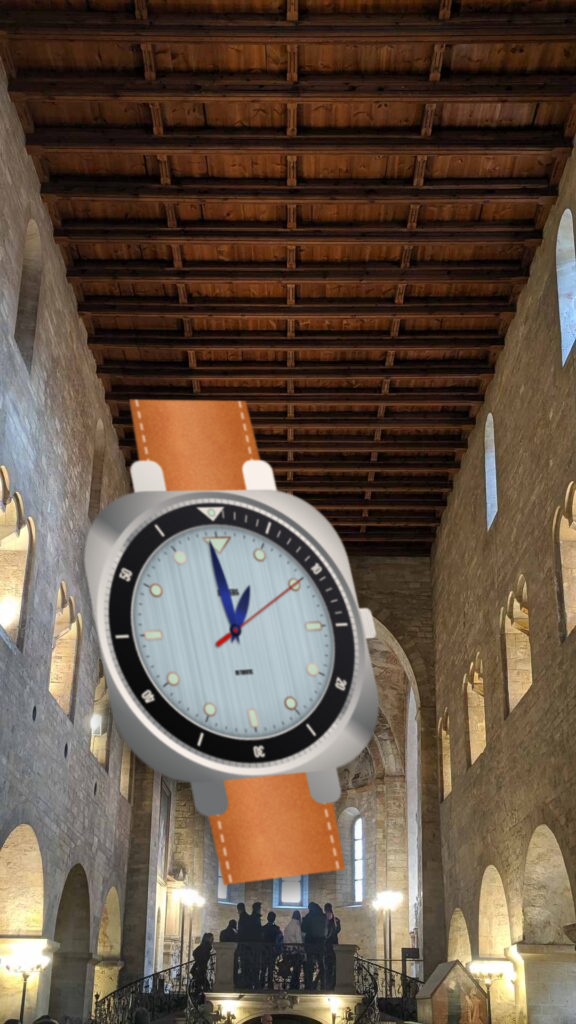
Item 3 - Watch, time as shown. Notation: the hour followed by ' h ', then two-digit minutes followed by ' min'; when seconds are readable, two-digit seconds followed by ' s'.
12 h 59 min 10 s
